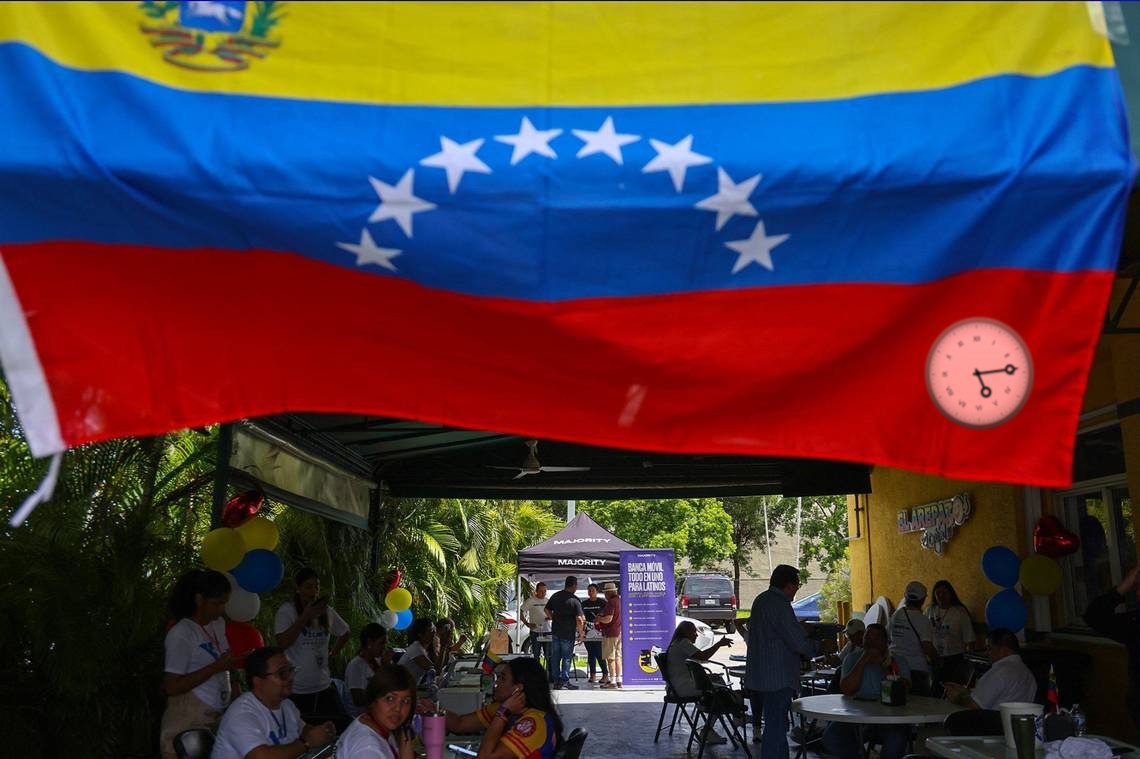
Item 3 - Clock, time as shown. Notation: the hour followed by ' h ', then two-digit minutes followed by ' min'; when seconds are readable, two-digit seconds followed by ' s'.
5 h 14 min
